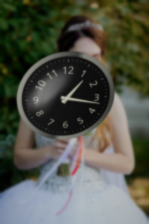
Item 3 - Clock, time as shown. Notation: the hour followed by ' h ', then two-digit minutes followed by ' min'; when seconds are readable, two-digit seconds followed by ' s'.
1 h 17 min
